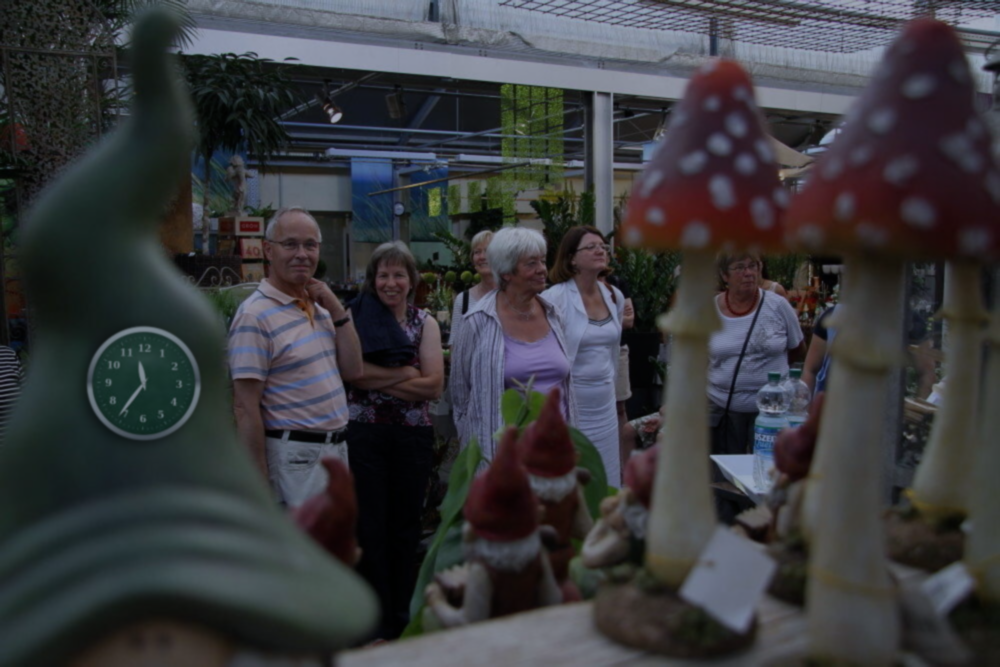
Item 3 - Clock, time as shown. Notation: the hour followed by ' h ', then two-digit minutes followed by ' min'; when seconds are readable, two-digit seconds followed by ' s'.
11 h 36 min
